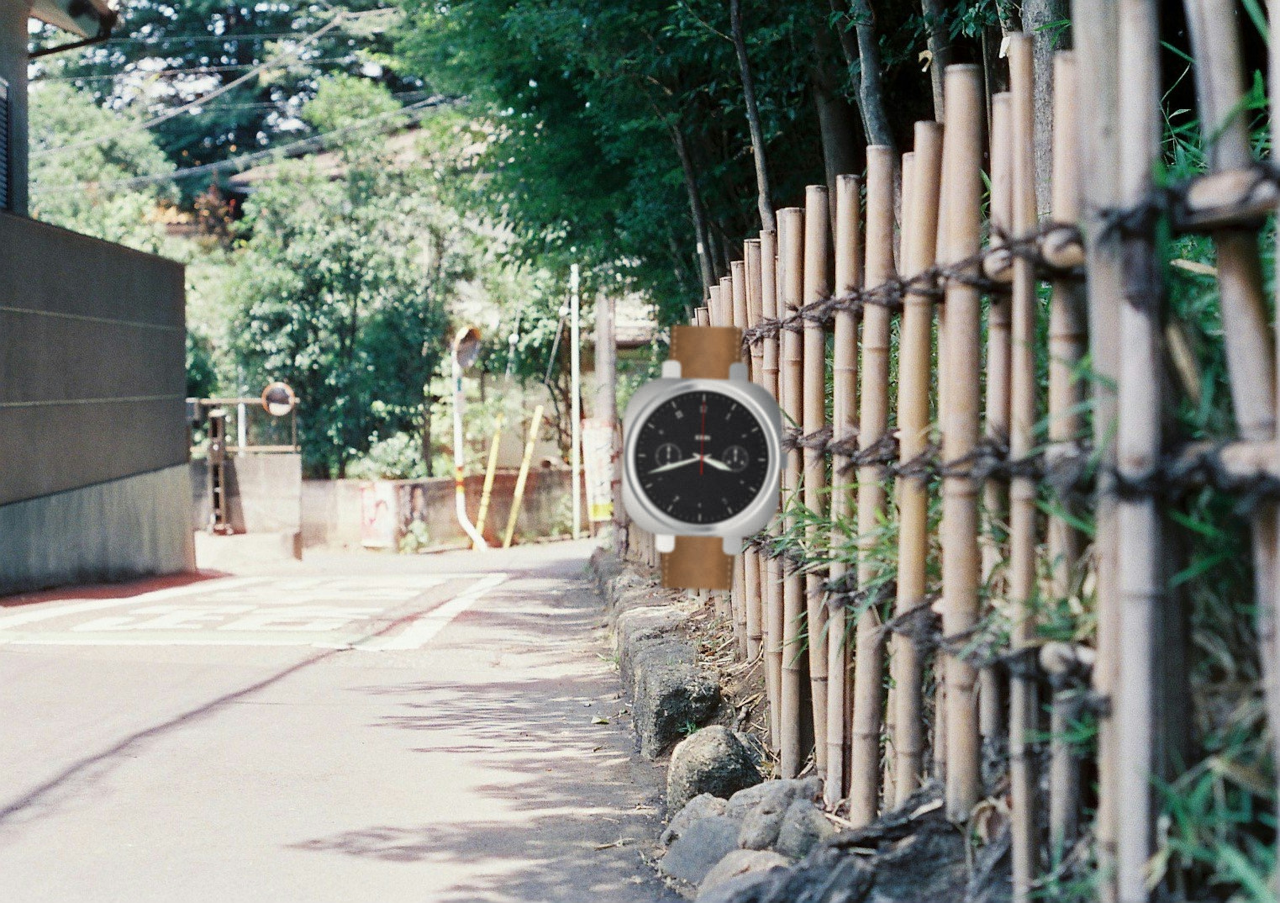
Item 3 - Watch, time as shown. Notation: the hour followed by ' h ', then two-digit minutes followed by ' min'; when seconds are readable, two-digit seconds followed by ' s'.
3 h 42 min
